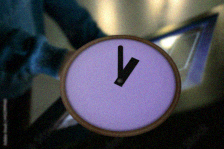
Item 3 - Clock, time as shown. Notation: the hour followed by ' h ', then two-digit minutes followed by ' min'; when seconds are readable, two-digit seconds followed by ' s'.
1 h 00 min
